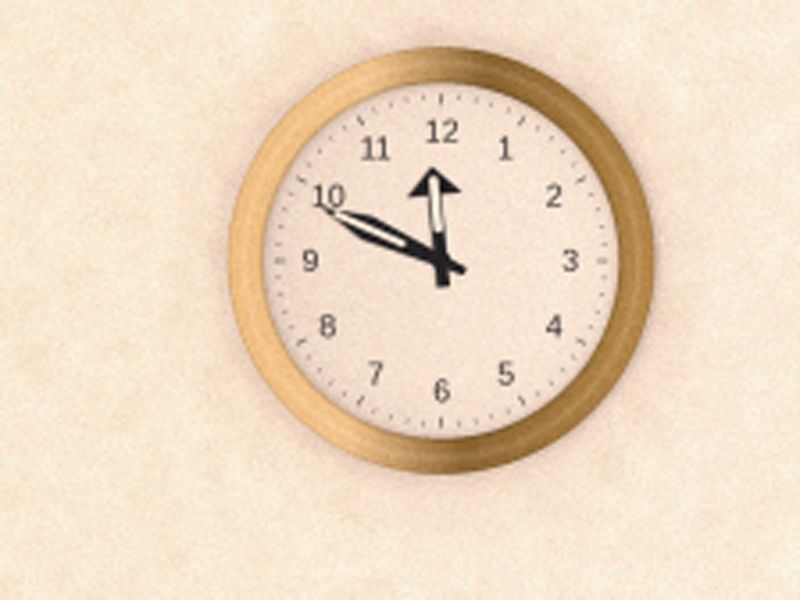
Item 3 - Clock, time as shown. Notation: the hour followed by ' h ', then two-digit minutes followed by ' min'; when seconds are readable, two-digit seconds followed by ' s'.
11 h 49 min
